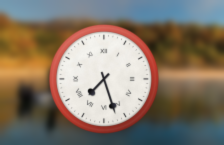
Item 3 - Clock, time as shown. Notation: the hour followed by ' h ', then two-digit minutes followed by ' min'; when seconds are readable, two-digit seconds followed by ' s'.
7 h 27 min
